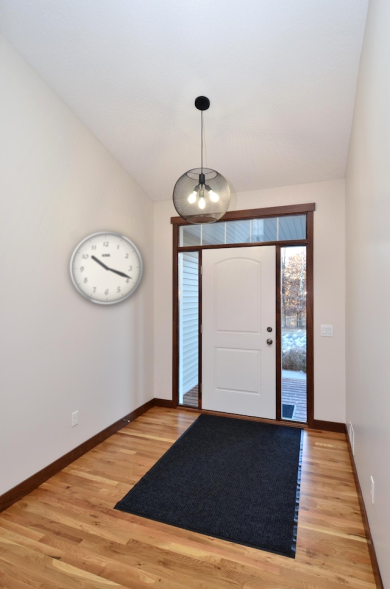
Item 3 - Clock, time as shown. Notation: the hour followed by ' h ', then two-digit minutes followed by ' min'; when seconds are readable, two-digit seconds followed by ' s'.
10 h 19 min
